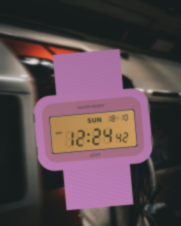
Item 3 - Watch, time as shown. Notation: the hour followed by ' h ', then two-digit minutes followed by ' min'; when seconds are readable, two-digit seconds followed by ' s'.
12 h 24 min 42 s
